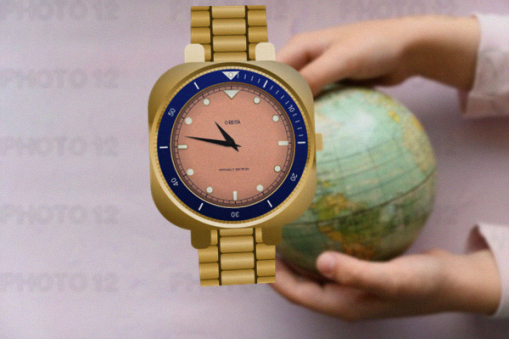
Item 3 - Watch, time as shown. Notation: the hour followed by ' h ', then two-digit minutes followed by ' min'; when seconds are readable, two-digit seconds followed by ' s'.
10 h 47 min
